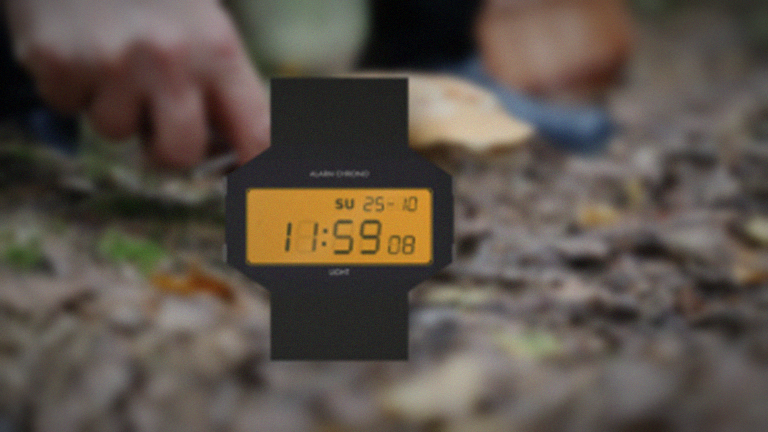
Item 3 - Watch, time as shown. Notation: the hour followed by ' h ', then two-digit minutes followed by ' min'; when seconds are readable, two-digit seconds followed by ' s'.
11 h 59 min 08 s
